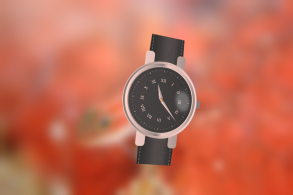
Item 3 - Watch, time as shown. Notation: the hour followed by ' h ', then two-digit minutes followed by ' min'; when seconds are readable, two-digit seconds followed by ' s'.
11 h 23 min
